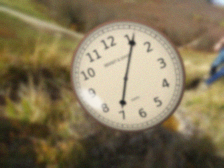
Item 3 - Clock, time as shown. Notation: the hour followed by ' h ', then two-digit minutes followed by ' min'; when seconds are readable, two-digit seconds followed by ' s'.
7 h 06 min
